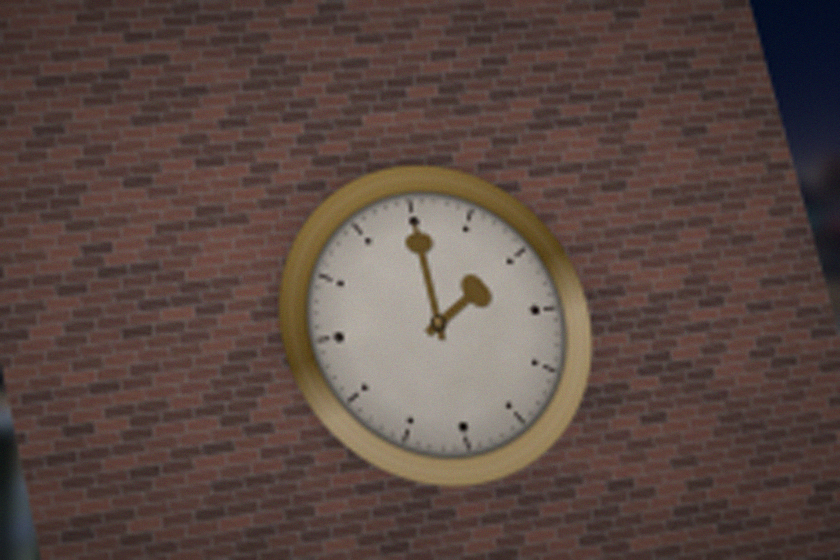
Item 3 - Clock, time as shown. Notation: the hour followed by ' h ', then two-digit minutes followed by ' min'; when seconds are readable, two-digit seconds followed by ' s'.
2 h 00 min
